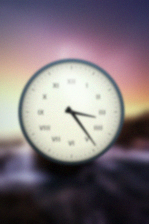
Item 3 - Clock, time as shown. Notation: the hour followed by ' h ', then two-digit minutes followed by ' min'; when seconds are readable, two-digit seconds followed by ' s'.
3 h 24 min
